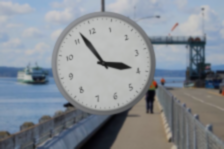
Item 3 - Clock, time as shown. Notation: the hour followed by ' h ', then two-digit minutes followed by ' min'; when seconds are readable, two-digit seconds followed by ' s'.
3 h 57 min
